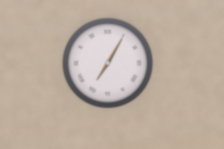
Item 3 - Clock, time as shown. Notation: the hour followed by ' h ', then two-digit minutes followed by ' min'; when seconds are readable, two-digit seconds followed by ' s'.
7 h 05 min
